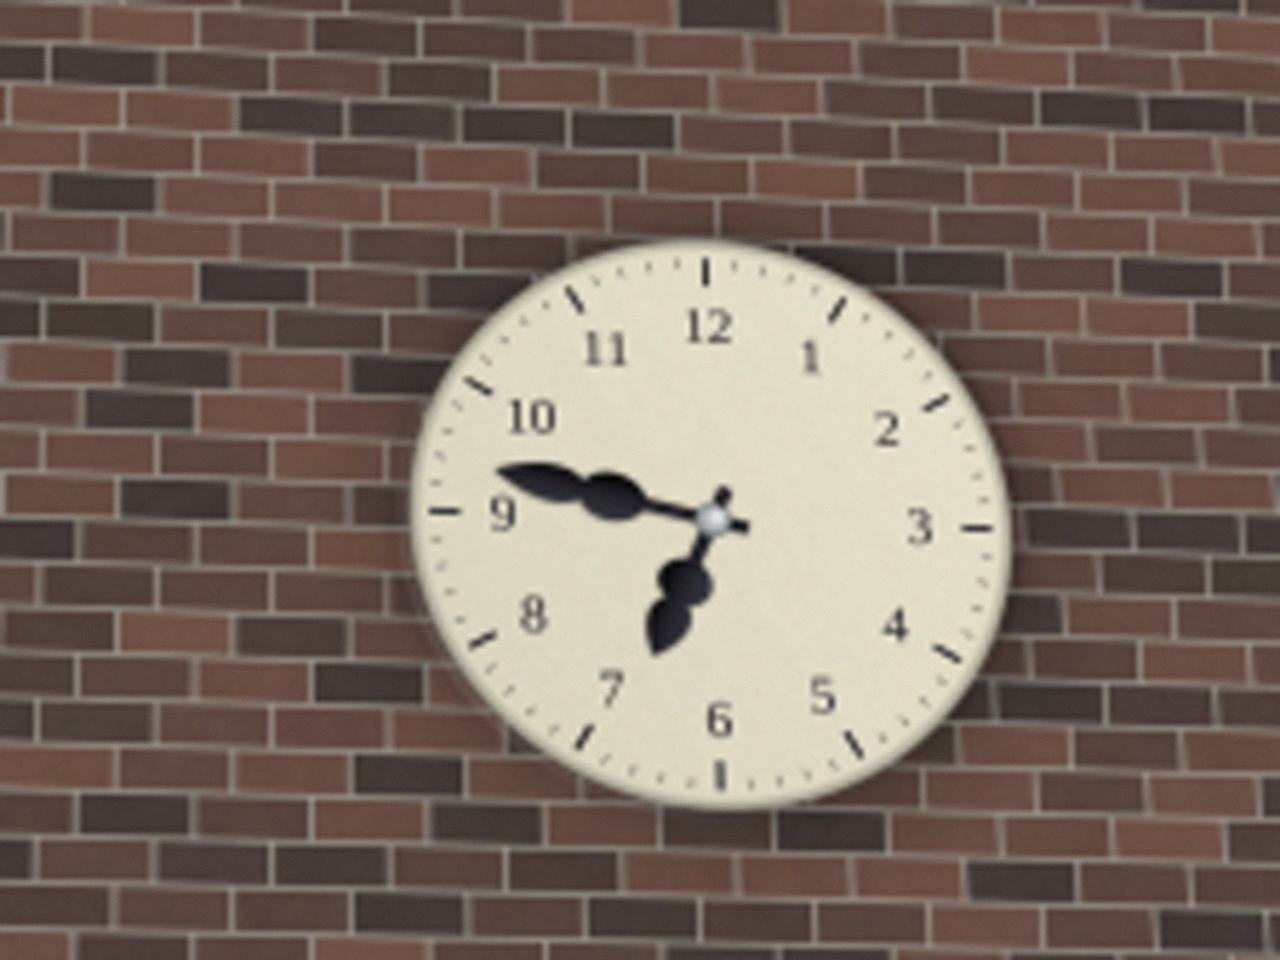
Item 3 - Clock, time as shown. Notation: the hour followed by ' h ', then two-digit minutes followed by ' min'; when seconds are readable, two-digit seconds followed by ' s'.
6 h 47 min
